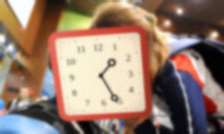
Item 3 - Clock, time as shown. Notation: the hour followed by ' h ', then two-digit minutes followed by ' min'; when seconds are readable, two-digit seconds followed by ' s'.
1 h 26 min
